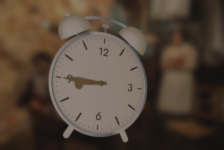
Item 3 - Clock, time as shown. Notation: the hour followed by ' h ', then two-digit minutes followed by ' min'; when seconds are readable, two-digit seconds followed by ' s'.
8 h 45 min
